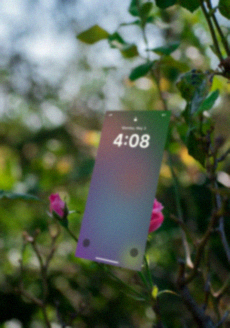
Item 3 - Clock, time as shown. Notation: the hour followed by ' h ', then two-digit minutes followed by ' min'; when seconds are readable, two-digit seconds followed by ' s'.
4 h 08 min
